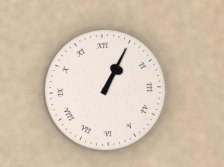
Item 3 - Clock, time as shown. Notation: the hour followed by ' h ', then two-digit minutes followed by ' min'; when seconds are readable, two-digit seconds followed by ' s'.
1 h 05 min
